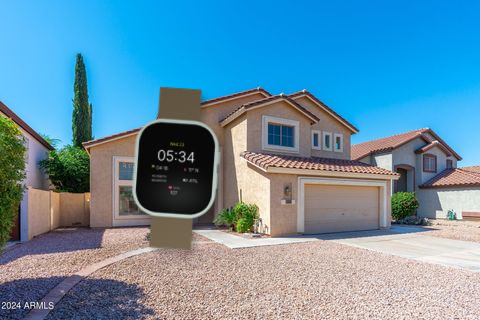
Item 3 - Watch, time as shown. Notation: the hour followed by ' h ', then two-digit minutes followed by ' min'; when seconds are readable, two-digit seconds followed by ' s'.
5 h 34 min
